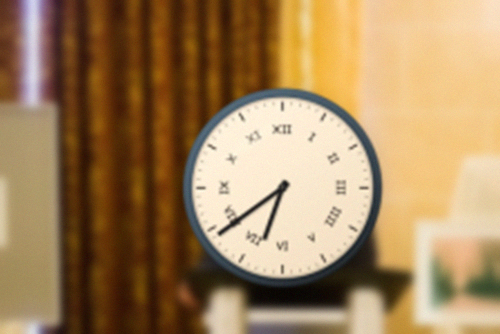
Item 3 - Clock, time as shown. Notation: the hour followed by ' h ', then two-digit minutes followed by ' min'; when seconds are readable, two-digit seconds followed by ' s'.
6 h 39 min
